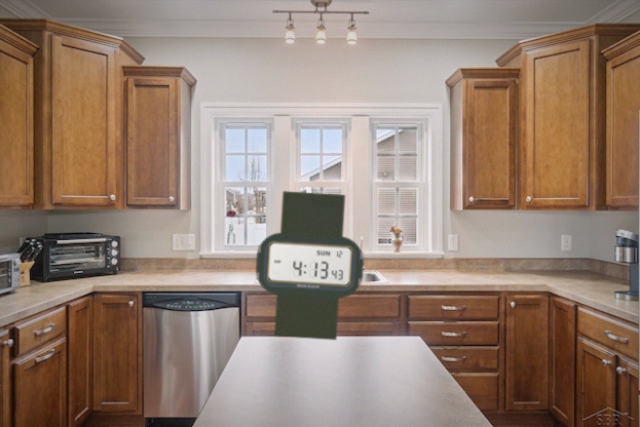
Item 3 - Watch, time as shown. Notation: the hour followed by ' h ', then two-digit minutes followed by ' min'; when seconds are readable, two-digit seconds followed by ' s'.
4 h 13 min 43 s
